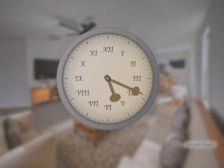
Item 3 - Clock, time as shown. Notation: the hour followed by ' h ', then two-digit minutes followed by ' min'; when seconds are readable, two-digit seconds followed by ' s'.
5 h 19 min
